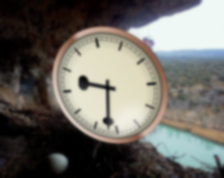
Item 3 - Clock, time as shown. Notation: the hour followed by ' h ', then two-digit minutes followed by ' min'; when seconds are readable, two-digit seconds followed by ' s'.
9 h 32 min
